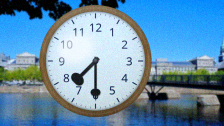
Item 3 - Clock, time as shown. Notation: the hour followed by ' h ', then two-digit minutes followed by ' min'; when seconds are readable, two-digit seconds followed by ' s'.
7 h 30 min
